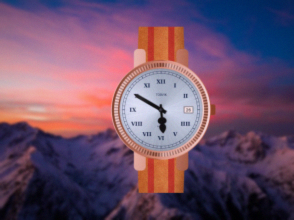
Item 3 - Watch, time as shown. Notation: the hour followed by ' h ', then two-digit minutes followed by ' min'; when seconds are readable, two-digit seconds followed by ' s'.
5 h 50 min
